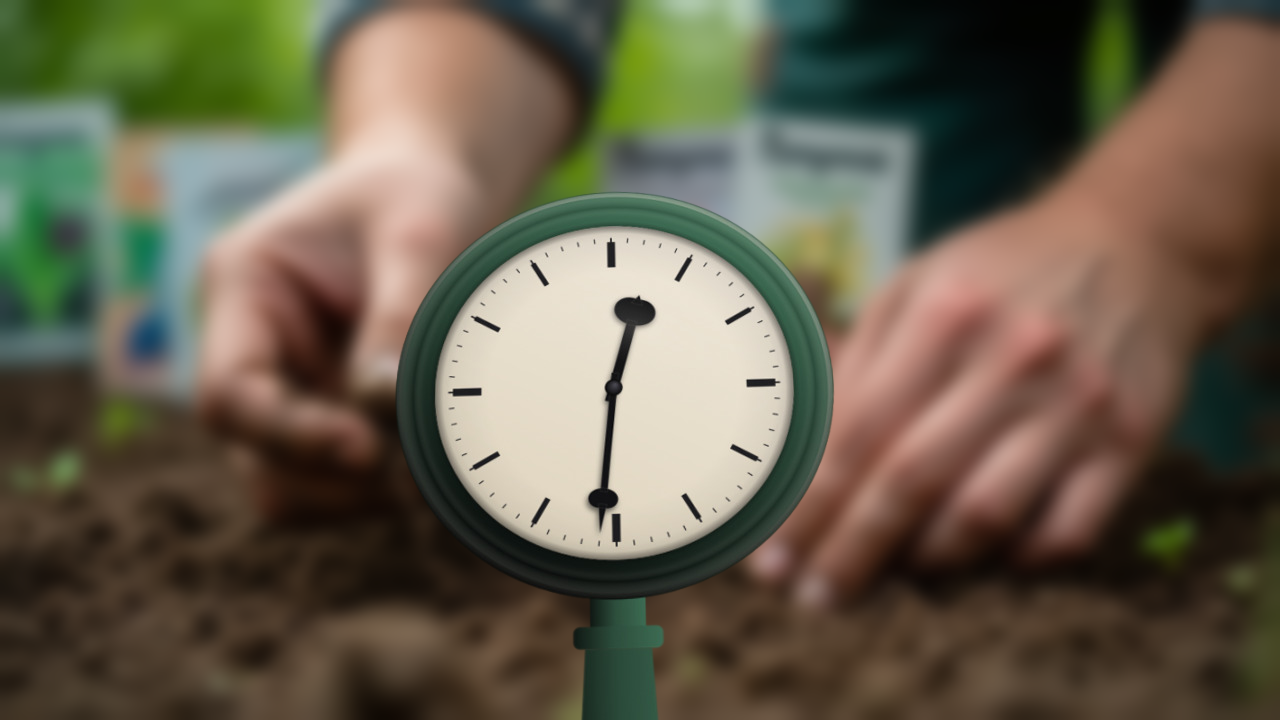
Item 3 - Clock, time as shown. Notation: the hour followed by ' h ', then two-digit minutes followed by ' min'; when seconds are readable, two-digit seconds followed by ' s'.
12 h 31 min
